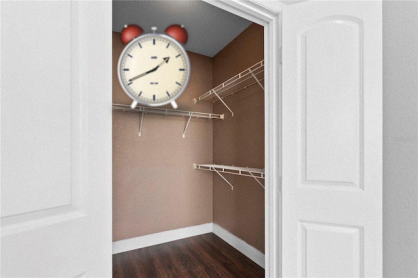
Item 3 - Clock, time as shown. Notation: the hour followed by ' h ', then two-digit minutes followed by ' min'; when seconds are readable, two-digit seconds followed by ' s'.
1 h 41 min
